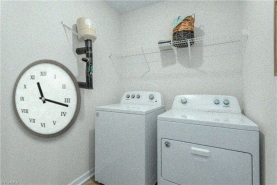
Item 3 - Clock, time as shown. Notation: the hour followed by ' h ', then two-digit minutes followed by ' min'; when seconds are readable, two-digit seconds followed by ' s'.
11 h 17 min
